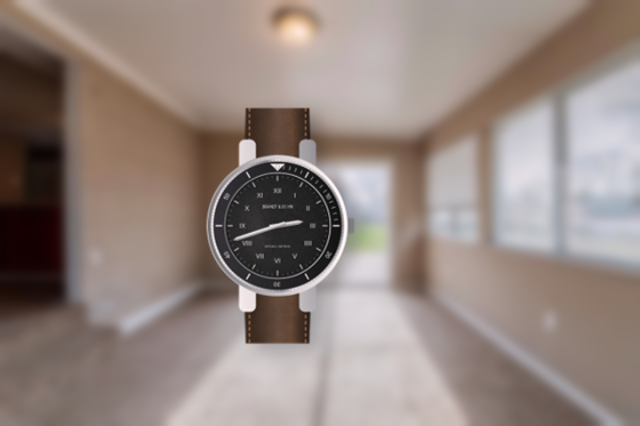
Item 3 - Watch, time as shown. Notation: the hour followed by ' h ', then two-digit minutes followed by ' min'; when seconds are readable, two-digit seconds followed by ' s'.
2 h 42 min
